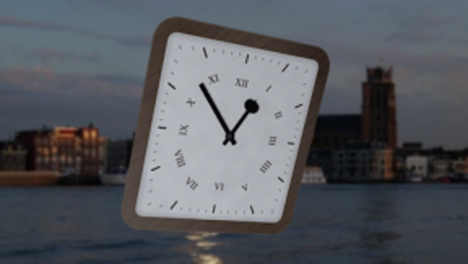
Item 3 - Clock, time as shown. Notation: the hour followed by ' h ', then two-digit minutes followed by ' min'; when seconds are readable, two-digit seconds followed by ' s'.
12 h 53 min
